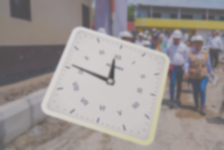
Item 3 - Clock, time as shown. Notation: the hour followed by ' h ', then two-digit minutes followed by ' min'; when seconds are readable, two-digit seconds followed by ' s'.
11 h 46 min
